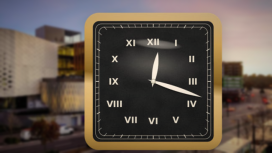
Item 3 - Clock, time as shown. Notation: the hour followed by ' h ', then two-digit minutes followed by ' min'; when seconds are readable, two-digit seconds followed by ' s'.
12 h 18 min
